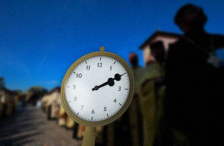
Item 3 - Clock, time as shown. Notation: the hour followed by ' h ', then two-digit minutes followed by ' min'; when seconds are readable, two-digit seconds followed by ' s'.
2 h 10 min
